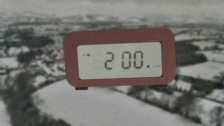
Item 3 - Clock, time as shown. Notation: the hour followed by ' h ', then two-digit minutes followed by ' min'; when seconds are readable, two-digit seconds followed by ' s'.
2 h 00 min
